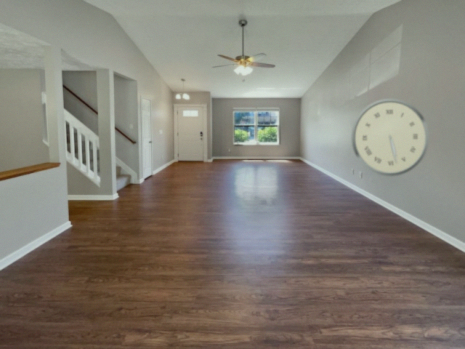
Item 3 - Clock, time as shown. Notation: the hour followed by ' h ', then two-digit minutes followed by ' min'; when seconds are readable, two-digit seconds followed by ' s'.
5 h 28 min
